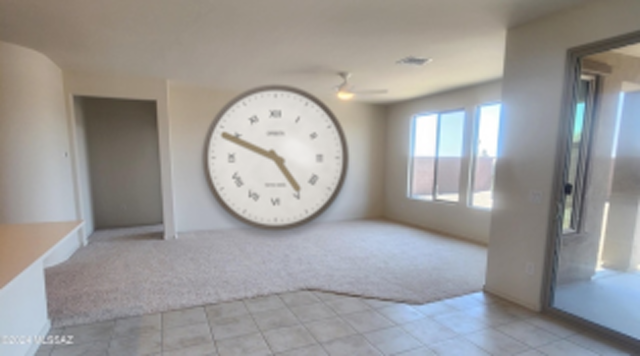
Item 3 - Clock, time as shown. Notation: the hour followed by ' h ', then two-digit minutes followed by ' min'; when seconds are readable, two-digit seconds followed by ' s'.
4 h 49 min
